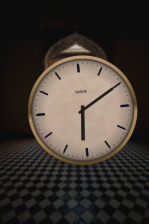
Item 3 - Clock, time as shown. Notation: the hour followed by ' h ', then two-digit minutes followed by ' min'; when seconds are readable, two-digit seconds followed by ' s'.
6 h 10 min
